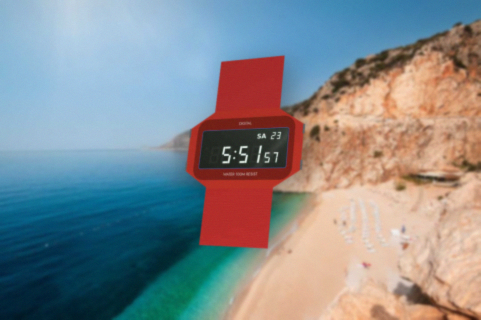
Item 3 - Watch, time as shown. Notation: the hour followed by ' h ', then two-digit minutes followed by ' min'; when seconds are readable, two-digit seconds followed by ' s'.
5 h 51 min 57 s
